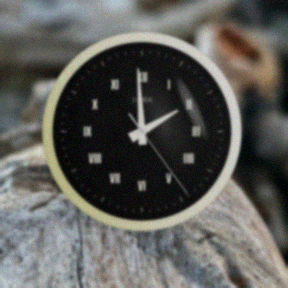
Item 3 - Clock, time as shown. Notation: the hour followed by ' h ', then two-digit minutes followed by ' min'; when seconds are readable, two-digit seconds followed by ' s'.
1 h 59 min 24 s
